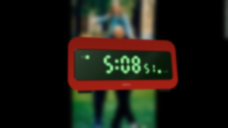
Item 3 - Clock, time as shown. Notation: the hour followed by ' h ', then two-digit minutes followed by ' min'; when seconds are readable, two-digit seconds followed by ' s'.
5 h 08 min
